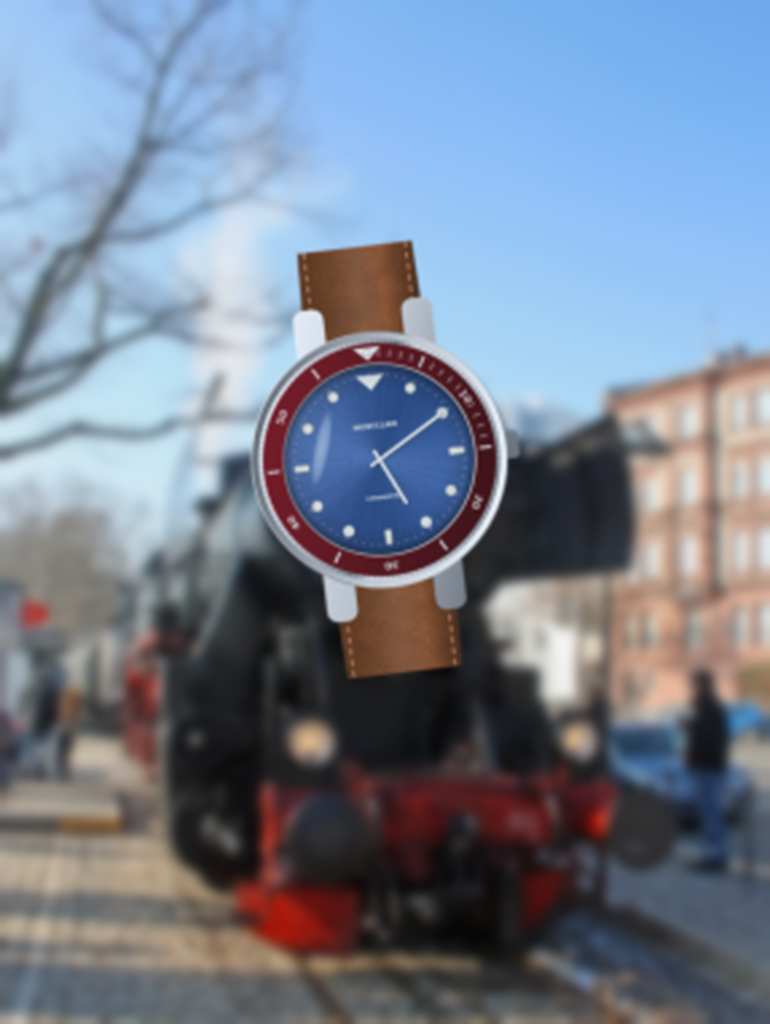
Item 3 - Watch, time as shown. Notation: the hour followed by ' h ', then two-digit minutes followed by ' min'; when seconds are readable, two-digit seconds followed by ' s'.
5 h 10 min
